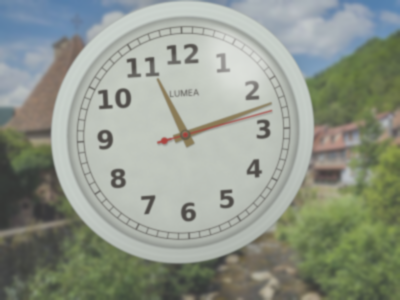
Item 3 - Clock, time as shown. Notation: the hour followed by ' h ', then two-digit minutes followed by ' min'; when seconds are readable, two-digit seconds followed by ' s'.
11 h 12 min 13 s
